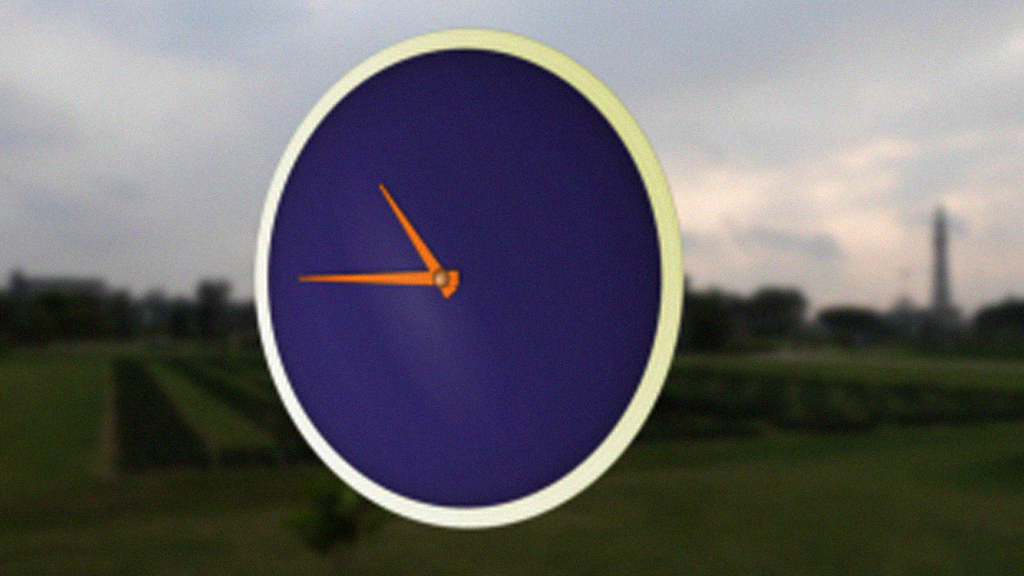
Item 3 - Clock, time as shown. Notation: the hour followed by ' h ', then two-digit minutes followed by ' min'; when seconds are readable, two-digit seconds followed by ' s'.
10 h 45 min
